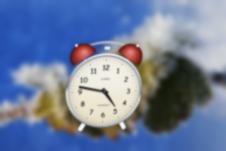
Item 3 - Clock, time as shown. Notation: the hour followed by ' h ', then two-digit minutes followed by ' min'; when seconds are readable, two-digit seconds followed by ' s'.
4 h 47 min
